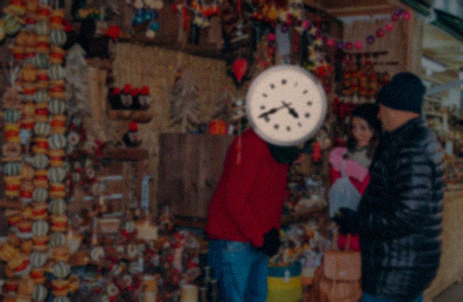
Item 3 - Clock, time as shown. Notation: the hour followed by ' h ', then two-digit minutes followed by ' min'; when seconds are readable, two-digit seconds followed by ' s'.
4 h 42 min
